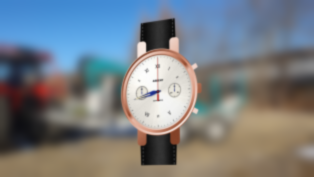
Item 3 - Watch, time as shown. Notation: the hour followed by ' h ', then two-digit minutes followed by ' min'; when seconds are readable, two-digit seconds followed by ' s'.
8 h 43 min
